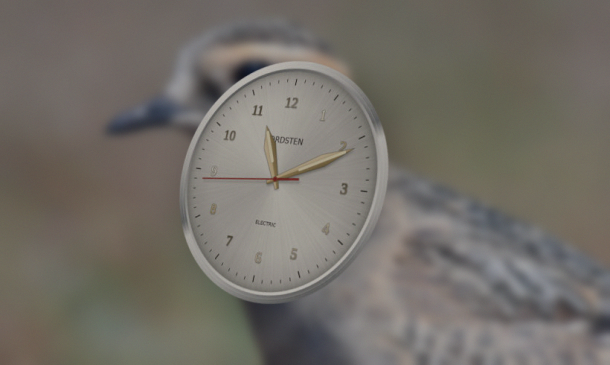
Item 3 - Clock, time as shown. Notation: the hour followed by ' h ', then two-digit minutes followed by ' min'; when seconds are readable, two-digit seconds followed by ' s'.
11 h 10 min 44 s
